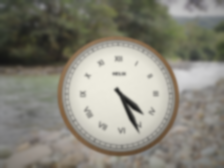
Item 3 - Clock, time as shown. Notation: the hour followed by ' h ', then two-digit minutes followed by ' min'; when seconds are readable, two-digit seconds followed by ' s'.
4 h 26 min
